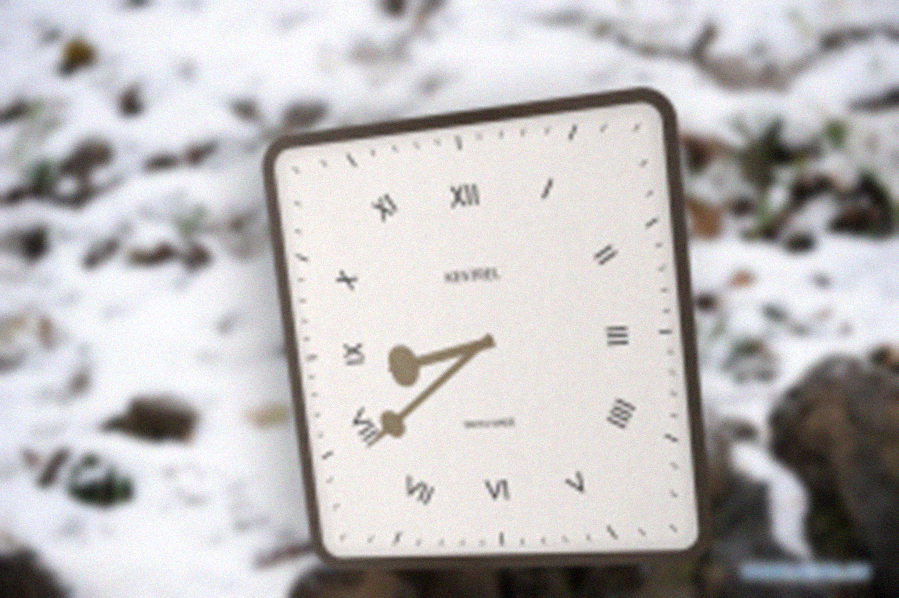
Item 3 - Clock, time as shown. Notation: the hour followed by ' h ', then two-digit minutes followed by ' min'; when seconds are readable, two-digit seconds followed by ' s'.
8 h 39 min
